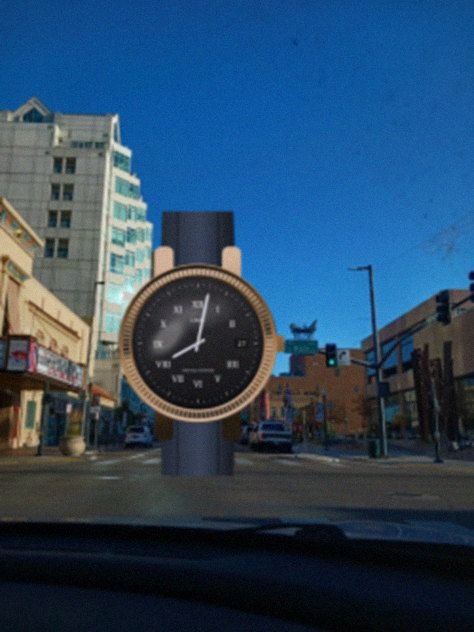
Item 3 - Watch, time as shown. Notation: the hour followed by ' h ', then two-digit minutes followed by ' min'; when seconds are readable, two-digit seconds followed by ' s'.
8 h 02 min
